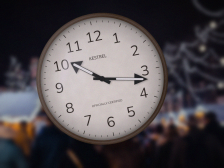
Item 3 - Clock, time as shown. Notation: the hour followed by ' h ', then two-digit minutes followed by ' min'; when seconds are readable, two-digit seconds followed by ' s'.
10 h 17 min
